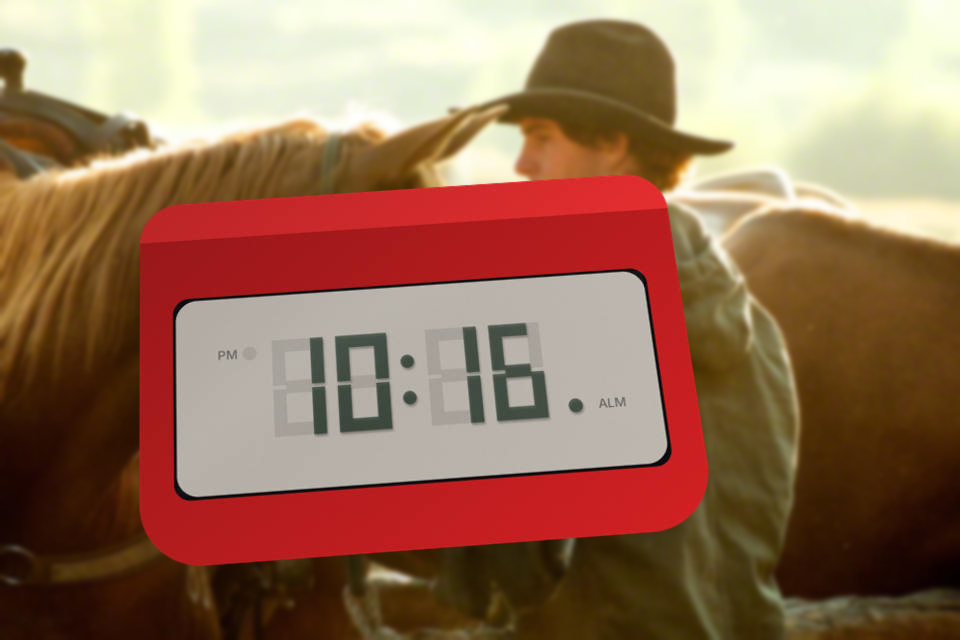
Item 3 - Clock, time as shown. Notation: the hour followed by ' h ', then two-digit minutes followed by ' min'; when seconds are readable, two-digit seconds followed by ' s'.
10 h 16 min
